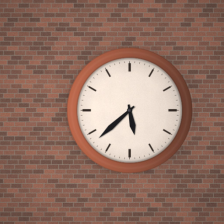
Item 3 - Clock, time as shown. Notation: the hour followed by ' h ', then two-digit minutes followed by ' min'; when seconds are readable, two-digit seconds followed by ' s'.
5 h 38 min
